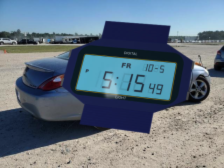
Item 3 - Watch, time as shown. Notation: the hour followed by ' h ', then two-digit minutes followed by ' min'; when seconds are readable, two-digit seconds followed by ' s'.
5 h 15 min 49 s
